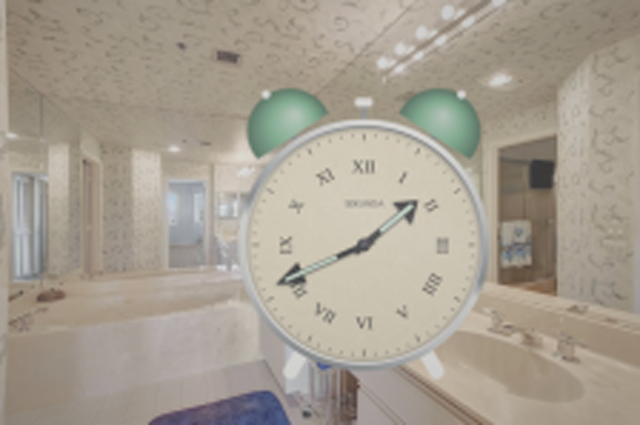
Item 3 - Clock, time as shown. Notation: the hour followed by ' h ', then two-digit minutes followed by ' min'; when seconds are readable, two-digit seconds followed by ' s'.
1 h 41 min
